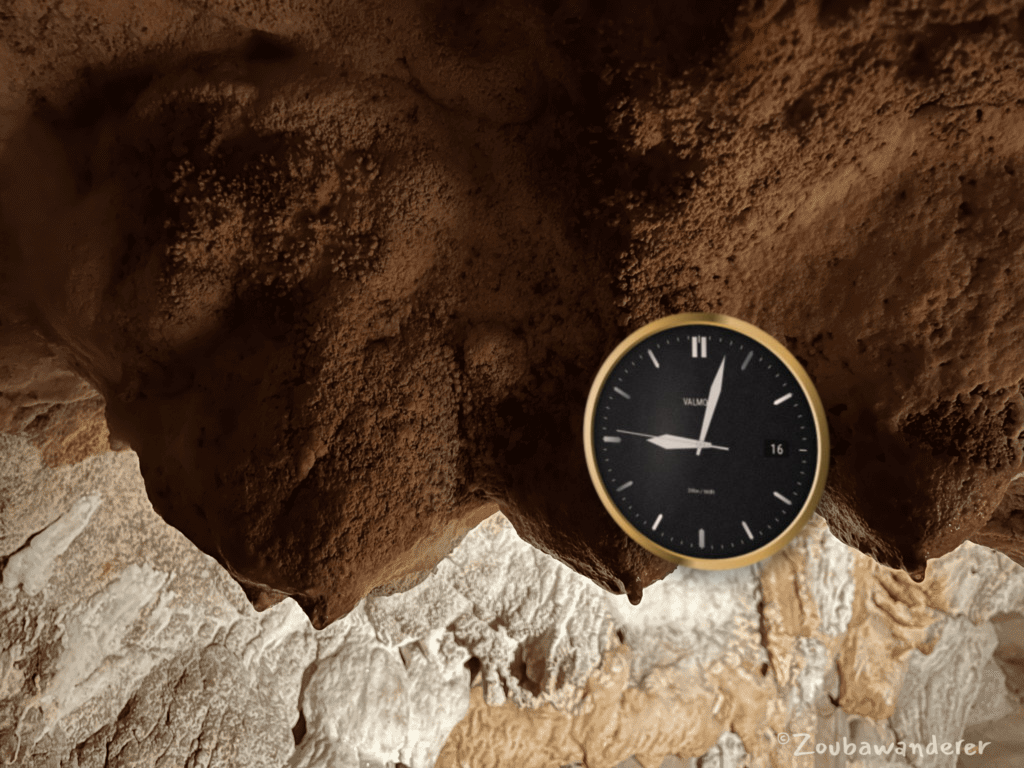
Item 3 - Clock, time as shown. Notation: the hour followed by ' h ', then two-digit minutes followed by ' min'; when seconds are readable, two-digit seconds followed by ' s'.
9 h 02 min 46 s
